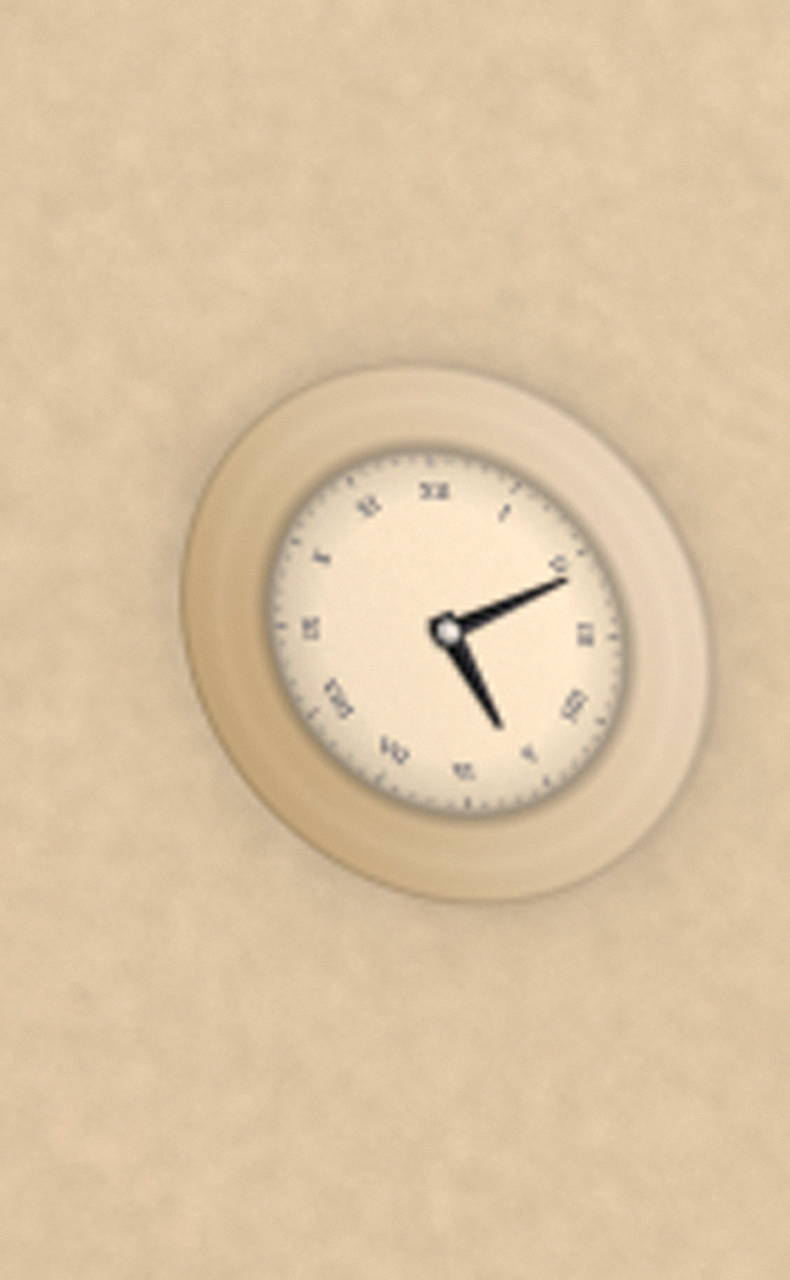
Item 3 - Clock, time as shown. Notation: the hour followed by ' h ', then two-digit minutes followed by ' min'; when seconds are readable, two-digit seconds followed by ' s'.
5 h 11 min
